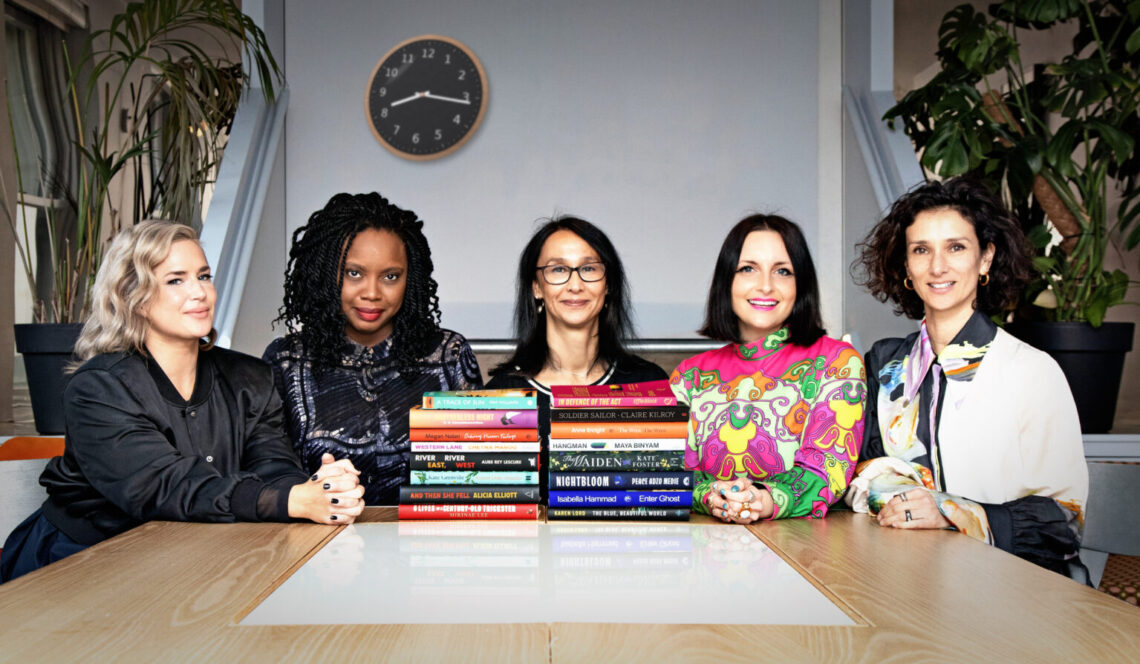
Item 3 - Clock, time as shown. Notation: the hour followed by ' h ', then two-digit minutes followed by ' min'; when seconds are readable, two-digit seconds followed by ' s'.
8 h 16 min
